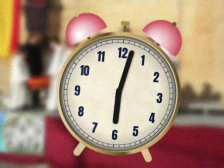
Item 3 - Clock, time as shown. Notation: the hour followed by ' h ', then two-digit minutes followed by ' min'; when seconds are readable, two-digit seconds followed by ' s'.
6 h 02 min
